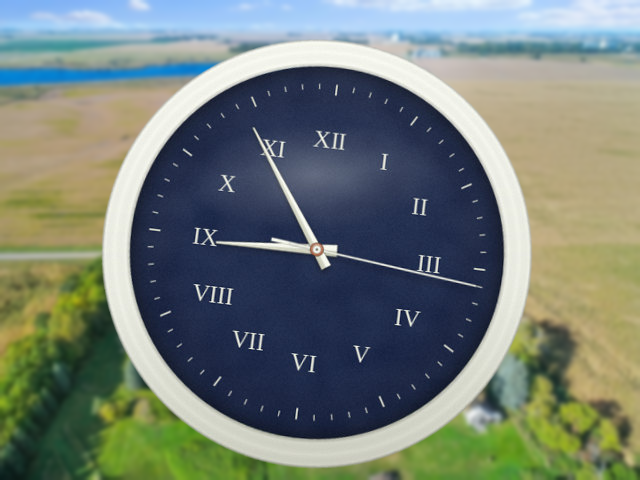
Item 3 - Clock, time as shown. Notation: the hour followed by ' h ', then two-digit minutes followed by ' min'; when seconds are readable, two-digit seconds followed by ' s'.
8 h 54 min 16 s
